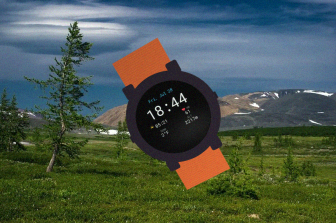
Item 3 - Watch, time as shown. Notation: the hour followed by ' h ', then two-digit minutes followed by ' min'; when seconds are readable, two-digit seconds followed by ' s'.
18 h 44 min
